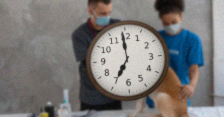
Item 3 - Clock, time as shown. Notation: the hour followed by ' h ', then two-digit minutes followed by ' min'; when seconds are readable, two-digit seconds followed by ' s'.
6 h 59 min
